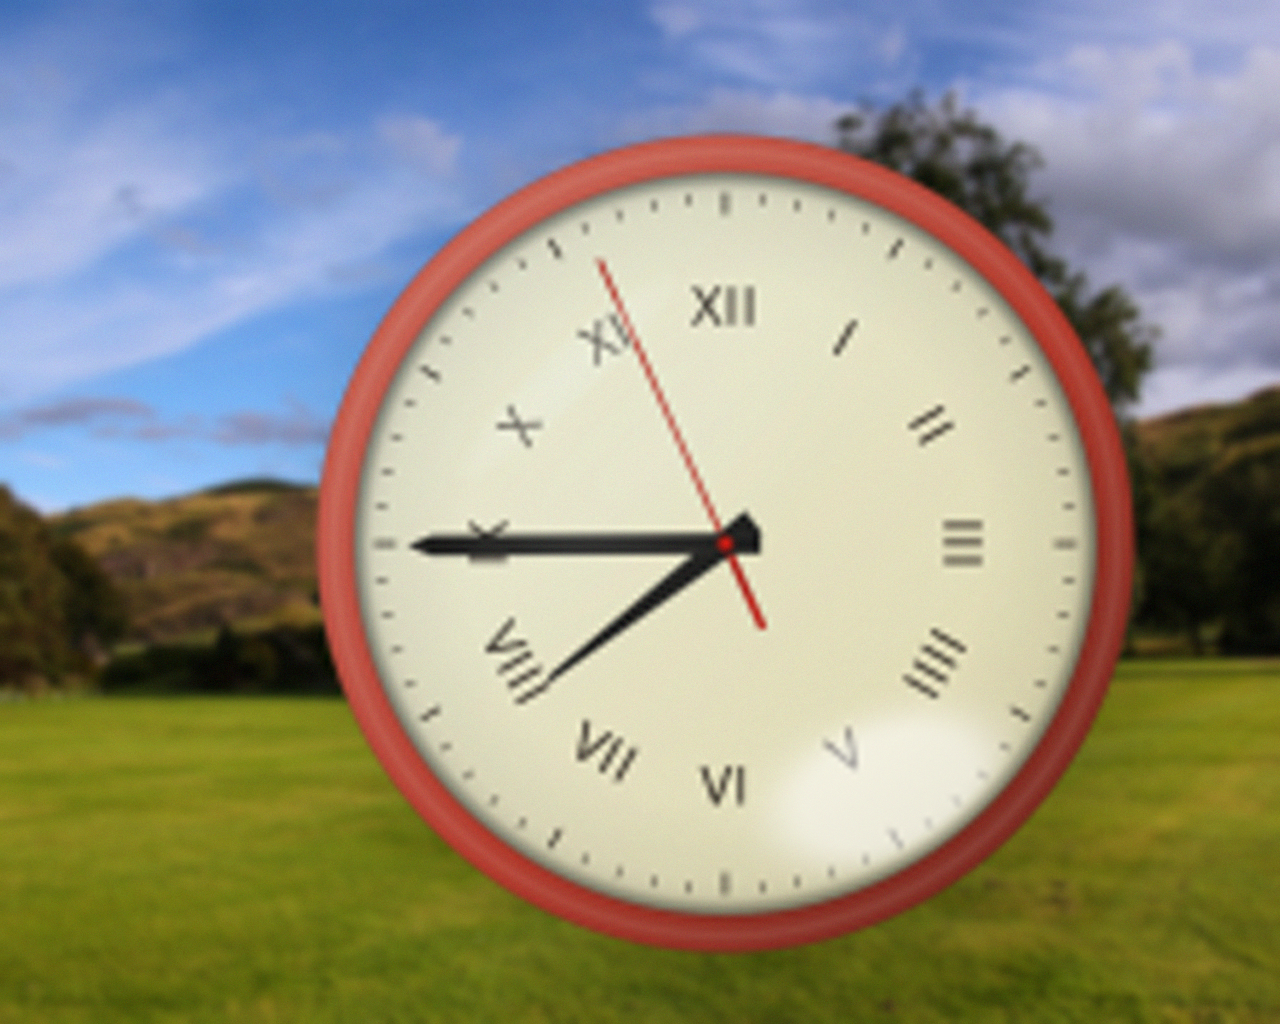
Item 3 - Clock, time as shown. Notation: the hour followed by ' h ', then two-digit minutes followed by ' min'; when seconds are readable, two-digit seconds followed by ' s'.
7 h 44 min 56 s
